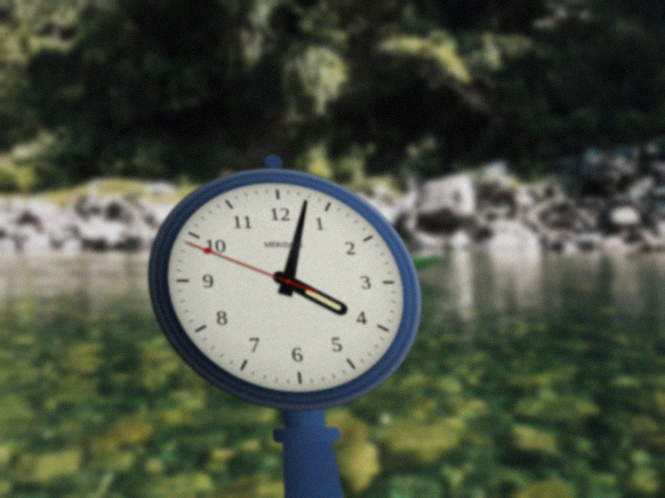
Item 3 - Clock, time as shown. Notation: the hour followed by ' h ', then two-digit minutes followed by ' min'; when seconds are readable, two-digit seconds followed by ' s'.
4 h 02 min 49 s
